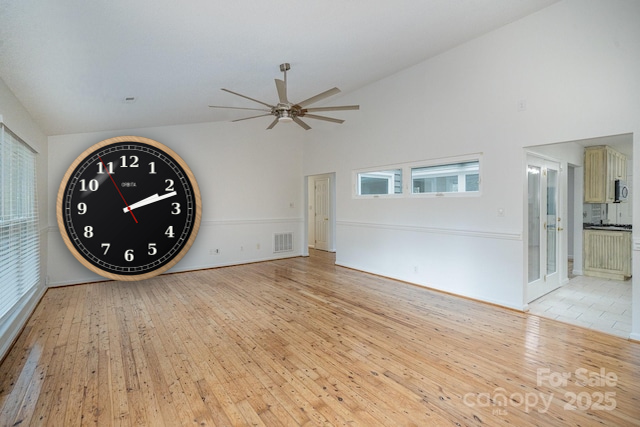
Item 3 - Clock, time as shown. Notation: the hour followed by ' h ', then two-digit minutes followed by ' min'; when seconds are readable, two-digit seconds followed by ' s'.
2 h 11 min 55 s
